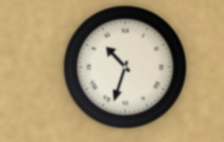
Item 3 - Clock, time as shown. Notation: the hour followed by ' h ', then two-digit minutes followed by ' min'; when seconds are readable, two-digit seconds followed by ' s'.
10 h 33 min
